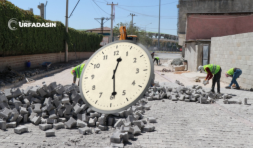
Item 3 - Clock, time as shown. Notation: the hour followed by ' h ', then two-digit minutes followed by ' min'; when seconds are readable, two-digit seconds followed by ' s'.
12 h 29 min
